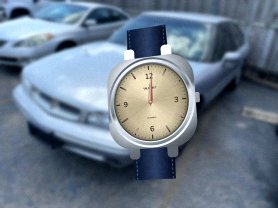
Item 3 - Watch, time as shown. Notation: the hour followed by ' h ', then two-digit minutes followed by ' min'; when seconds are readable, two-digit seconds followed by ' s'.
12 h 01 min
